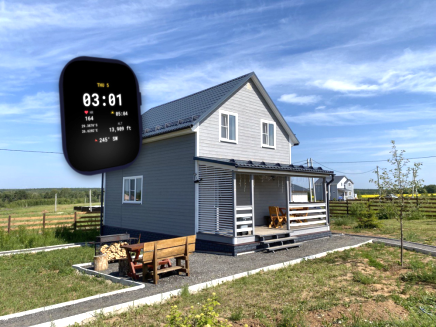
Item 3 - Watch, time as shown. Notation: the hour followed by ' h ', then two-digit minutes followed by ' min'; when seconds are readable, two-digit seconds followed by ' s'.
3 h 01 min
